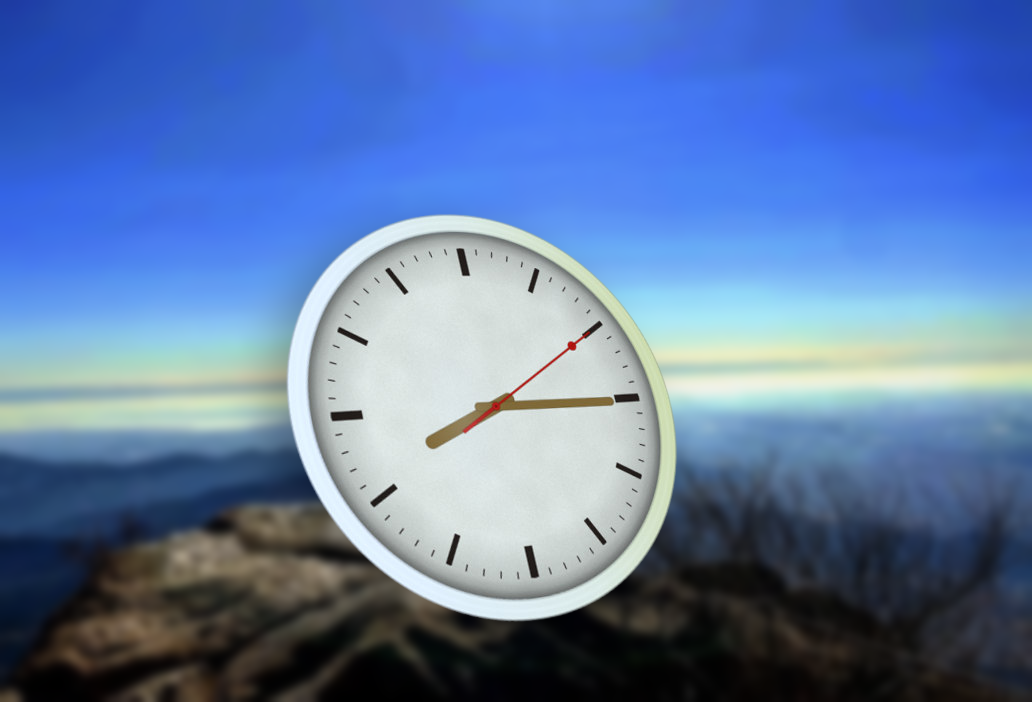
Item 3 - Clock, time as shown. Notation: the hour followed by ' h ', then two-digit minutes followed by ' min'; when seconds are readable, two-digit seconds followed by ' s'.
8 h 15 min 10 s
